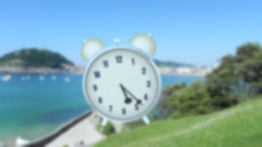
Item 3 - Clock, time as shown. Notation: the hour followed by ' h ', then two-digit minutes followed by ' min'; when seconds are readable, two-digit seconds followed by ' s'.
5 h 23 min
